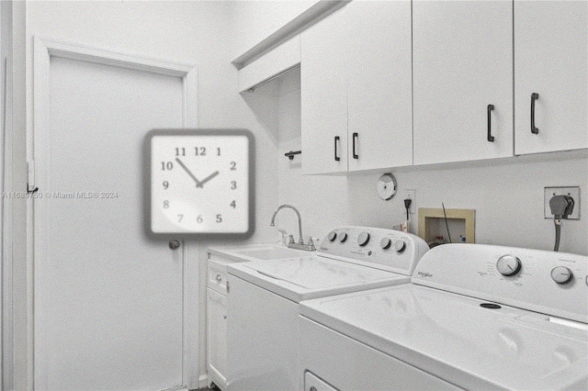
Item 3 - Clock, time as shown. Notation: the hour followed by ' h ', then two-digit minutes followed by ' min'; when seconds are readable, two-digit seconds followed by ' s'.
1 h 53 min
